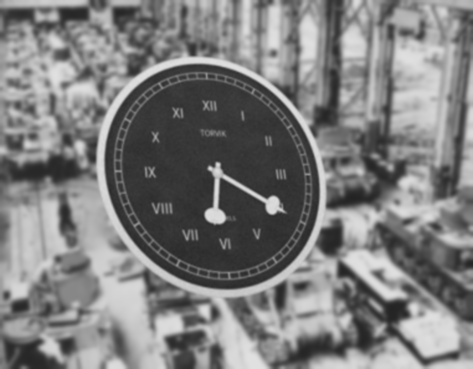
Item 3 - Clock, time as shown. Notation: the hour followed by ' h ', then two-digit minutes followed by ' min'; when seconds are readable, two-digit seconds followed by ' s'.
6 h 20 min
